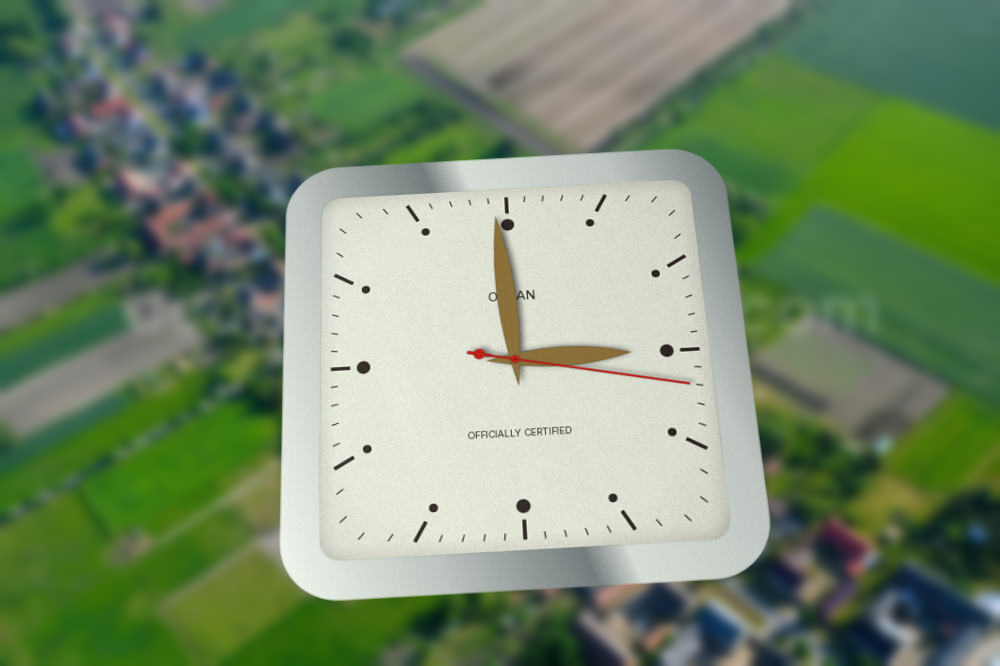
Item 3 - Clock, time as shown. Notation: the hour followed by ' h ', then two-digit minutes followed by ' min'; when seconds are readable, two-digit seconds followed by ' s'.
2 h 59 min 17 s
